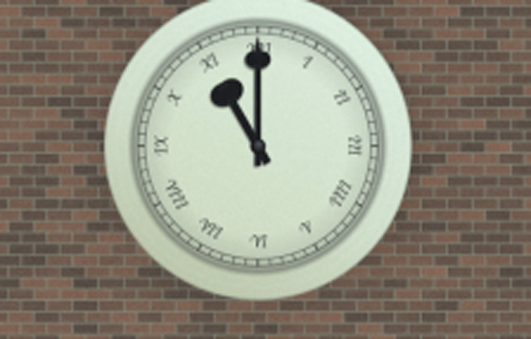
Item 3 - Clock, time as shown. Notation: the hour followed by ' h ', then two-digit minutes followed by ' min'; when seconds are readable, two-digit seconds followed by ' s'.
11 h 00 min
